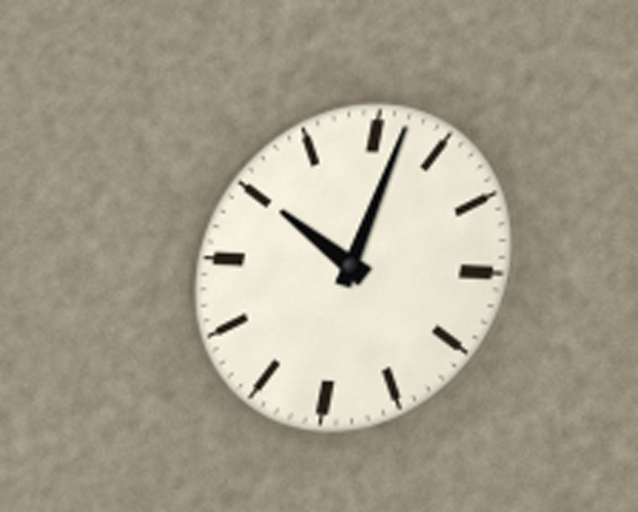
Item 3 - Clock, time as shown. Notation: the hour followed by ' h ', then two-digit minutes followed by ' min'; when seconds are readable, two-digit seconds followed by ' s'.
10 h 02 min
